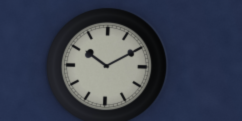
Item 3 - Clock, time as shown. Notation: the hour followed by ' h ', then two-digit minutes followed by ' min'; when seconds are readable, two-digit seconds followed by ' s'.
10 h 10 min
